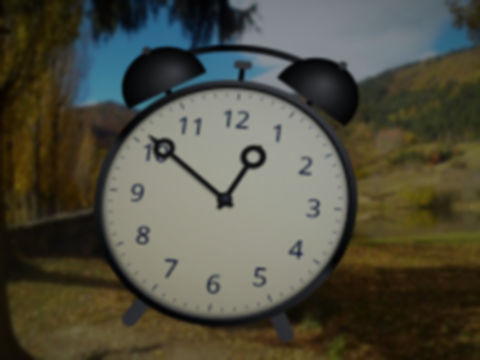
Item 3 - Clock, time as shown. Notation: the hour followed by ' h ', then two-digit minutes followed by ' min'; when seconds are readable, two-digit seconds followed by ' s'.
12 h 51 min
